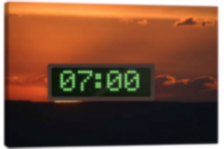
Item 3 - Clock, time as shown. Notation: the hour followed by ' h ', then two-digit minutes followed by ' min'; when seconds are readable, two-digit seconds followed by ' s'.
7 h 00 min
